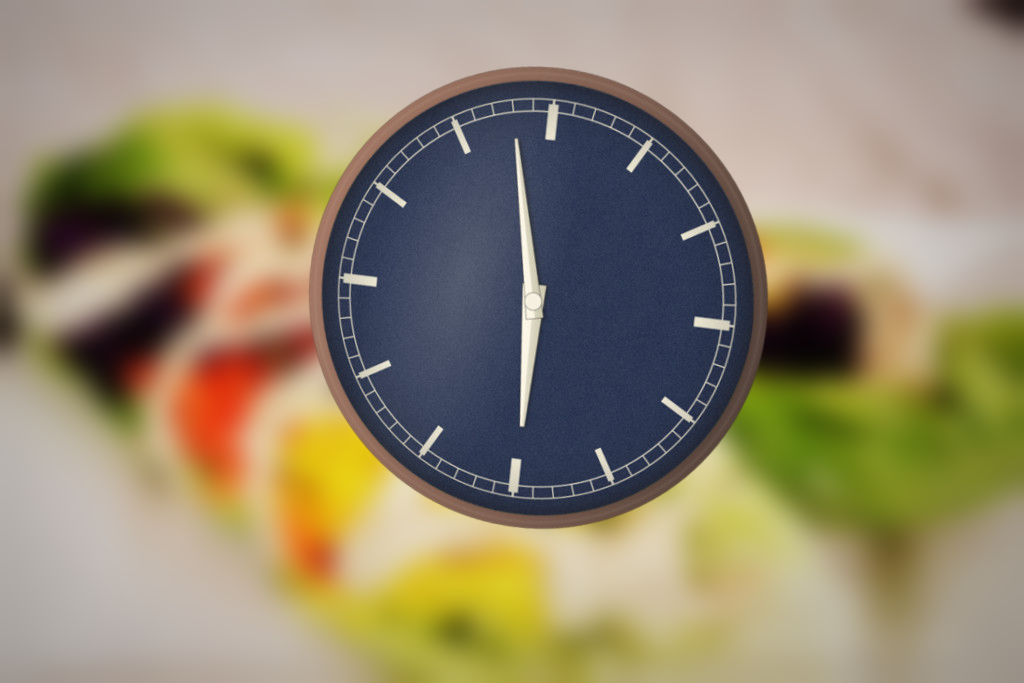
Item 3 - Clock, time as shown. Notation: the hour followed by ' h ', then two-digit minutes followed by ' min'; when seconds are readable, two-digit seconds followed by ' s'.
5 h 58 min
